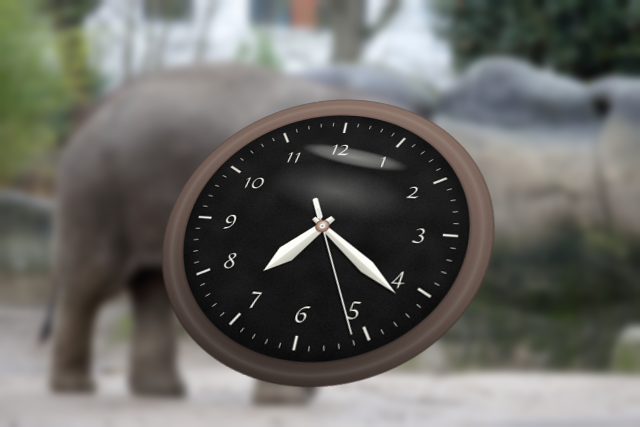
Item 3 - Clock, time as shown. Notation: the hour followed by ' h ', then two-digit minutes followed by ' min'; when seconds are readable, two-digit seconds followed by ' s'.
7 h 21 min 26 s
